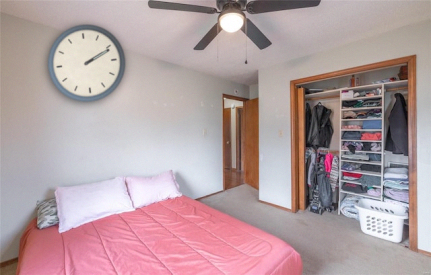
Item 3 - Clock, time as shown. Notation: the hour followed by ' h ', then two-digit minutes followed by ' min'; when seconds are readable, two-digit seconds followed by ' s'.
2 h 11 min
